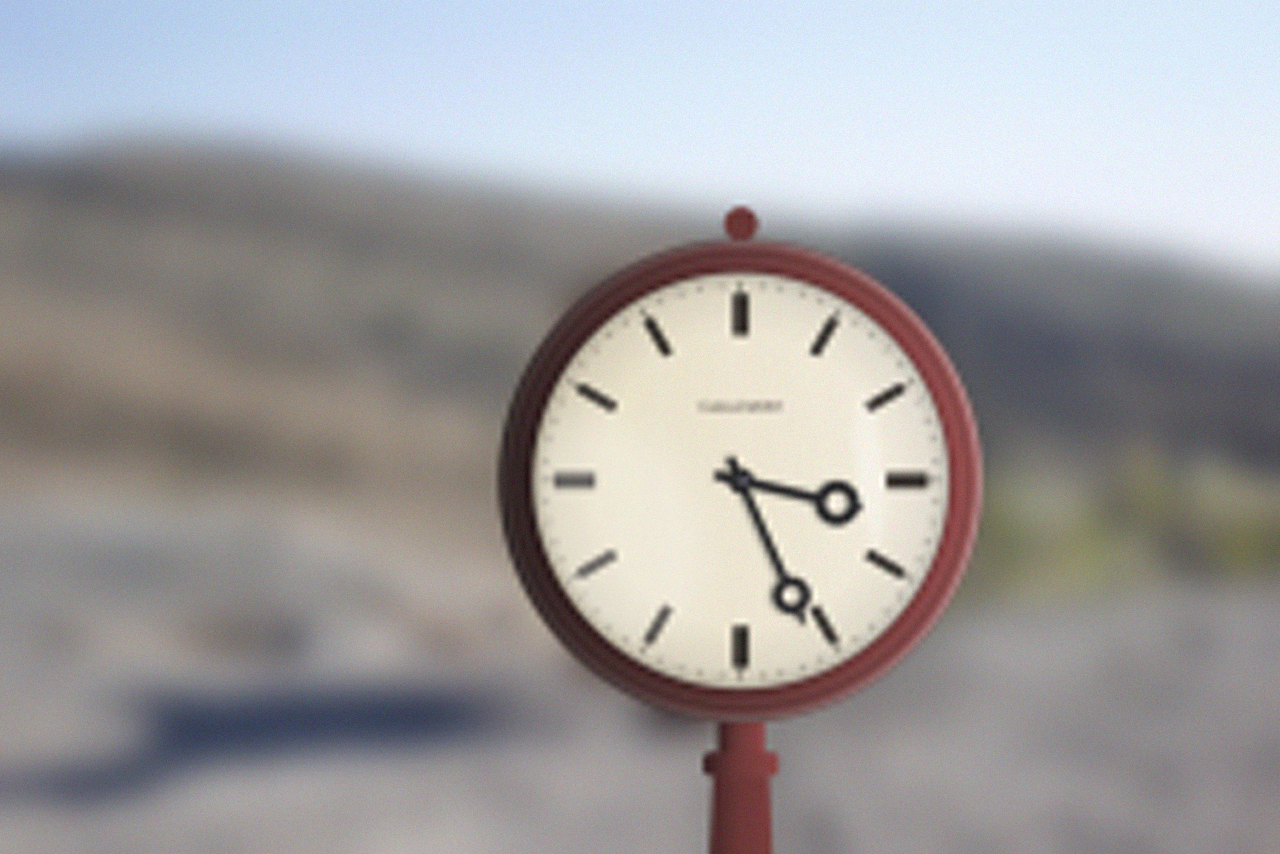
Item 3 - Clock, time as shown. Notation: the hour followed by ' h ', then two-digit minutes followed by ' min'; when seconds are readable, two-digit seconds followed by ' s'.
3 h 26 min
